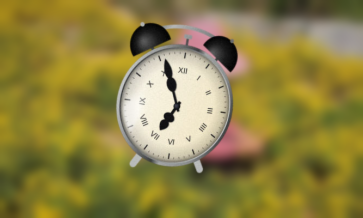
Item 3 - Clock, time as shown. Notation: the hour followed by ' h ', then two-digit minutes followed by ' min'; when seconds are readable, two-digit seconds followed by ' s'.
6 h 56 min
